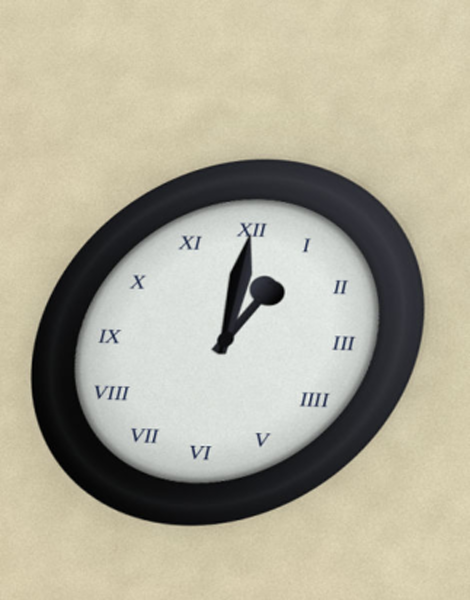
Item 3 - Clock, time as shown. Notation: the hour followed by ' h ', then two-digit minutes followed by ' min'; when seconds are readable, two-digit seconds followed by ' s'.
1 h 00 min
